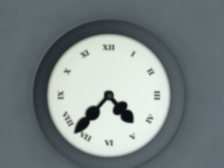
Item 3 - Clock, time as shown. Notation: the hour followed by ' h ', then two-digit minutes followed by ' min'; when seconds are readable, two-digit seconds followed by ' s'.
4 h 37 min
